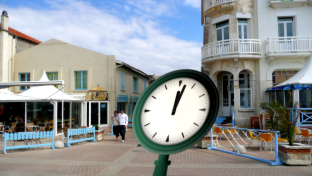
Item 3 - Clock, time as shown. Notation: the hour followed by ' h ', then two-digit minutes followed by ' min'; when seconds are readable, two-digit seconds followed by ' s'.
12 h 02 min
